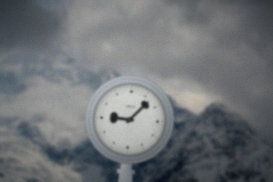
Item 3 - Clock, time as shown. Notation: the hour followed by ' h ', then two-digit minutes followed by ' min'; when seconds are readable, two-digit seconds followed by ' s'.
9 h 07 min
